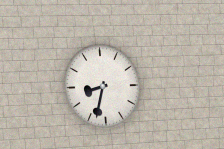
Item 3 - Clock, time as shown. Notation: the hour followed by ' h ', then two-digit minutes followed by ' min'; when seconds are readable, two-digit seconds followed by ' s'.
8 h 33 min
